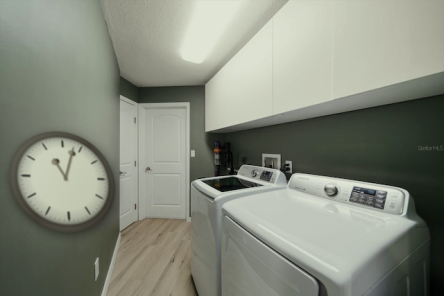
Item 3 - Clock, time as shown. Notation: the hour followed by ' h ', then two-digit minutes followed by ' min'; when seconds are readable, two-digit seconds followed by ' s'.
11 h 03 min
